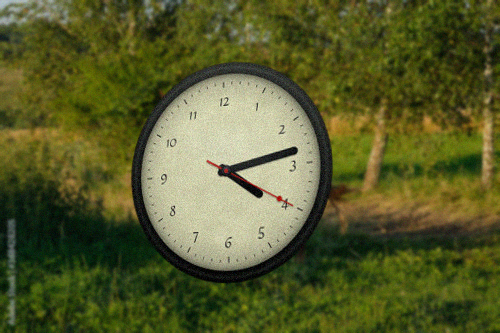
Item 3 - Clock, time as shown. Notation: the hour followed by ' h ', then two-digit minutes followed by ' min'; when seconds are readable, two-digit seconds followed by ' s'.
4 h 13 min 20 s
